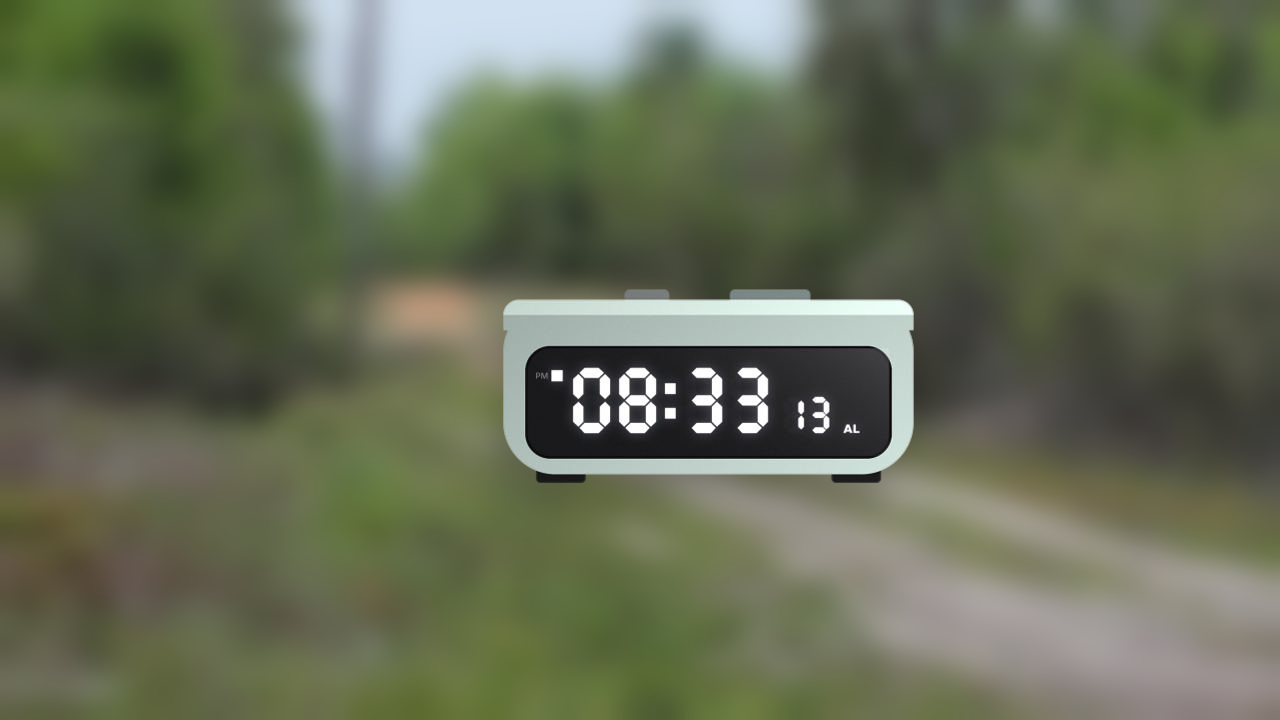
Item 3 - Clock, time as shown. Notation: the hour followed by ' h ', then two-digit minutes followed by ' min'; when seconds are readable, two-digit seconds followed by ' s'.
8 h 33 min 13 s
